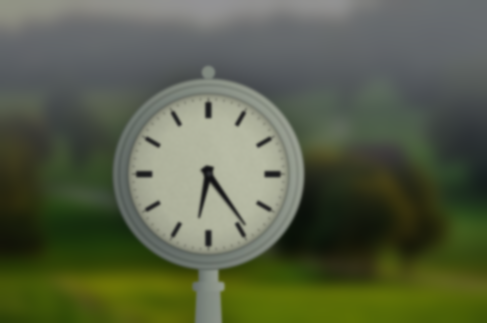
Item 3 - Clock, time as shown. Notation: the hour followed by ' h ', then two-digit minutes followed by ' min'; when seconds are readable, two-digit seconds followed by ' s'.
6 h 24 min
